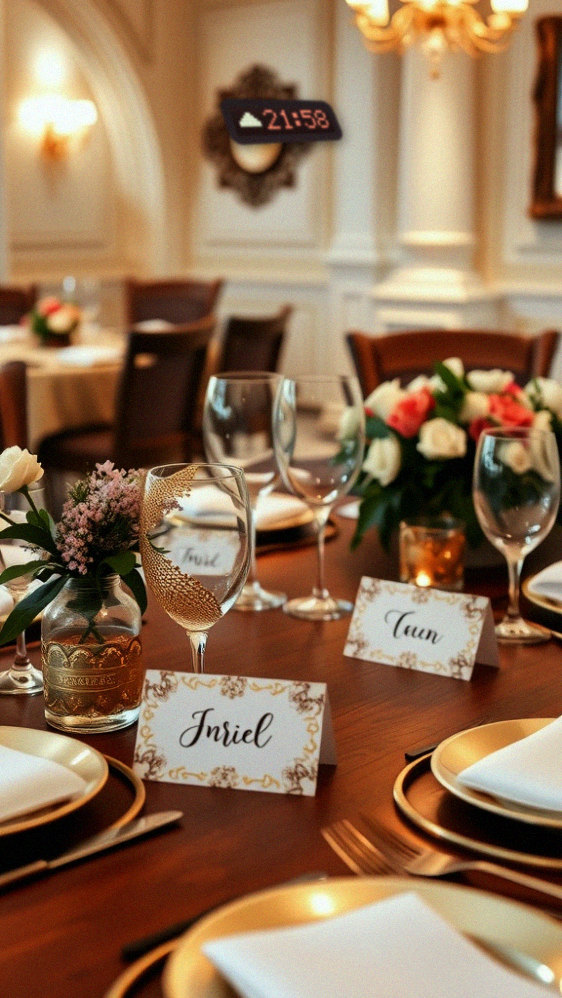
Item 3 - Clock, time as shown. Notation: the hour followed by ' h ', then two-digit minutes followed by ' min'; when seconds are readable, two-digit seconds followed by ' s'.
21 h 58 min
